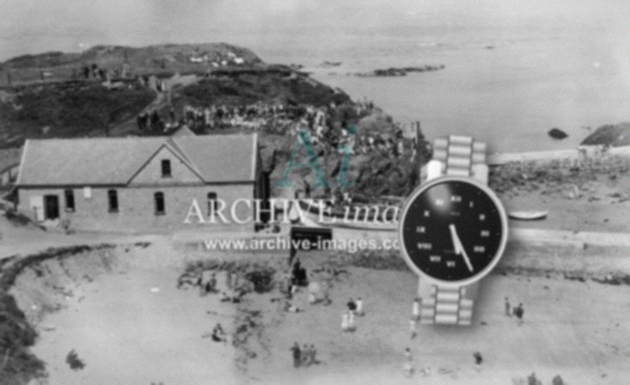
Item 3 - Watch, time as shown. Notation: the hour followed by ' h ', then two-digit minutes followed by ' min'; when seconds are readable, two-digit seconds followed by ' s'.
5 h 25 min
